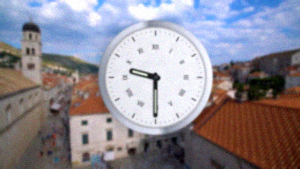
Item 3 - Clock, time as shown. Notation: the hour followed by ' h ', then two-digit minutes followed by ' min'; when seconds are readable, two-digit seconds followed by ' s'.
9 h 30 min
